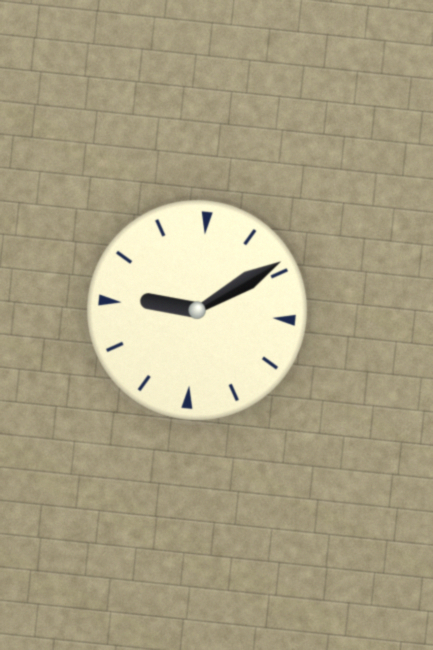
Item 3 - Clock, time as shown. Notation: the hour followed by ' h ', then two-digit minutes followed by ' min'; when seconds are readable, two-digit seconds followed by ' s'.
9 h 09 min
